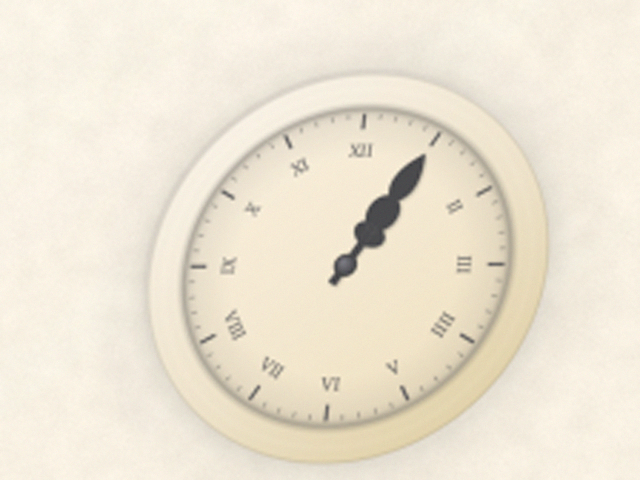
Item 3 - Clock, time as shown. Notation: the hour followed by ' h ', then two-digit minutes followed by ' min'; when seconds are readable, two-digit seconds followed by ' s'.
1 h 05 min
